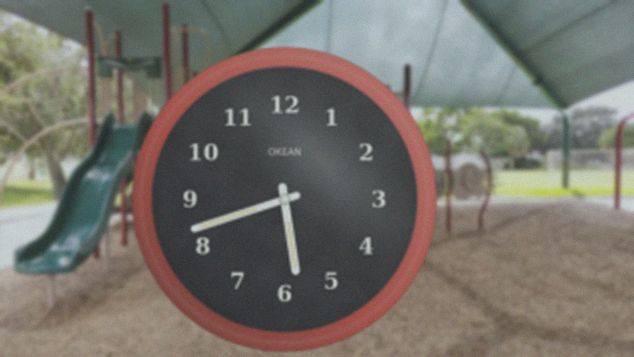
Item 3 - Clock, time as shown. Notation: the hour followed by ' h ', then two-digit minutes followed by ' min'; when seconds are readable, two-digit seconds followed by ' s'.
5 h 42 min
